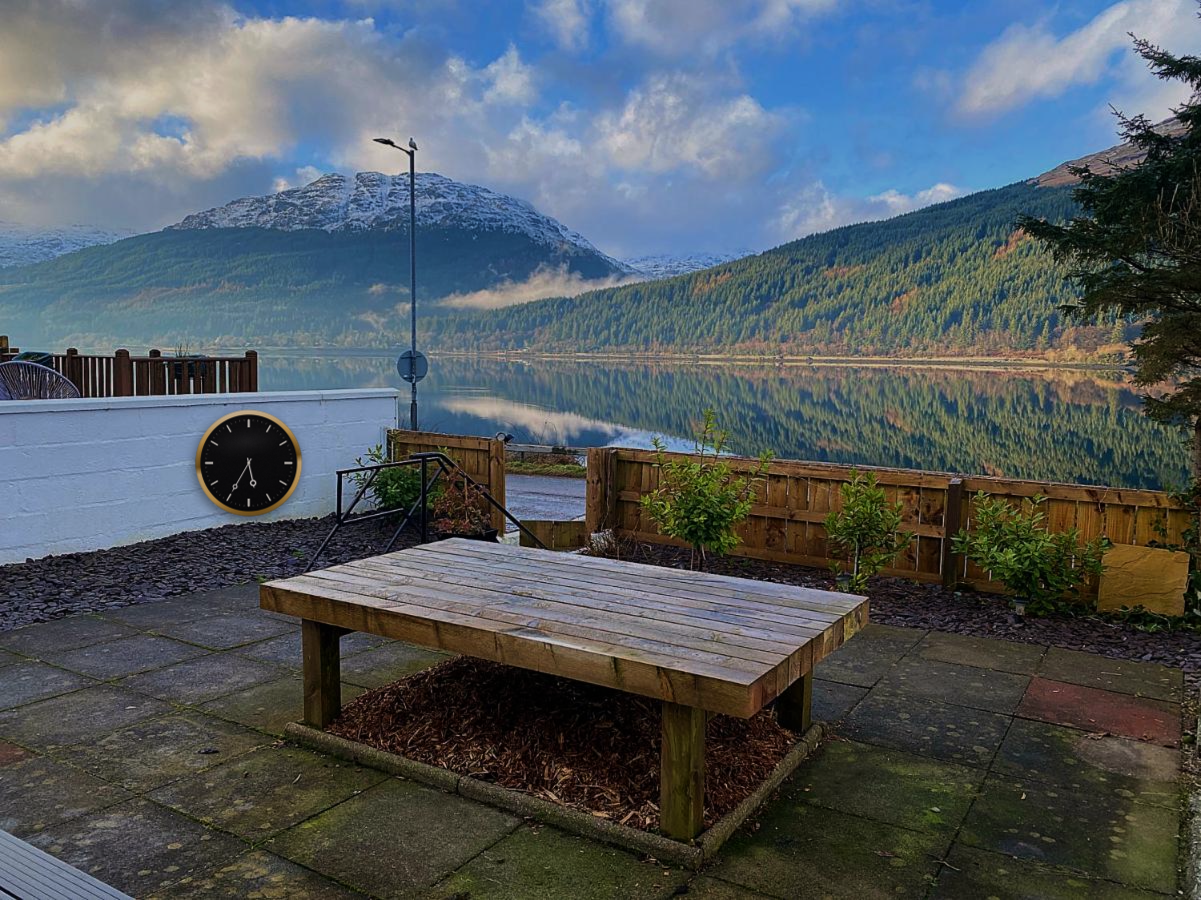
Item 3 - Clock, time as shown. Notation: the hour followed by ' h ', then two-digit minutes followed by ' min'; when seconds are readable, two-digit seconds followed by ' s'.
5 h 35 min
